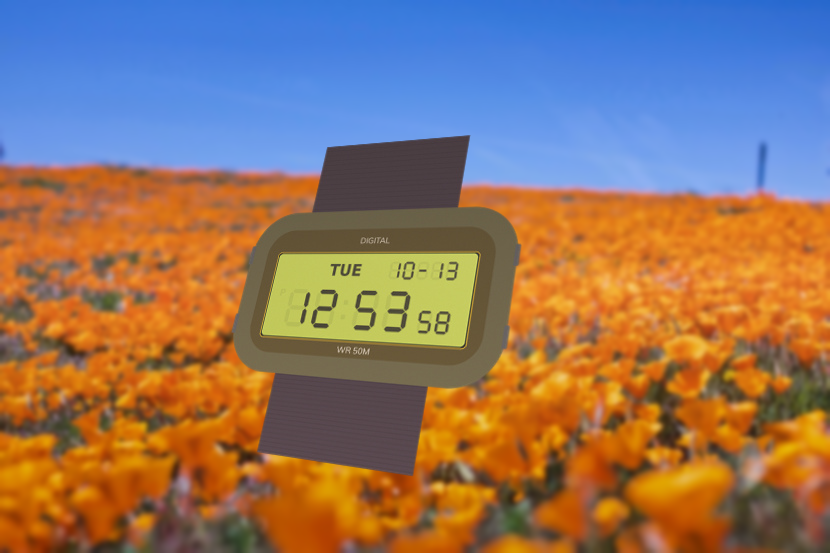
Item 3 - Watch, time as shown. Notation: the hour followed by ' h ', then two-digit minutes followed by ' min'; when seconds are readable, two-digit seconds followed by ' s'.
12 h 53 min 58 s
